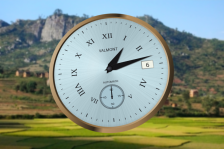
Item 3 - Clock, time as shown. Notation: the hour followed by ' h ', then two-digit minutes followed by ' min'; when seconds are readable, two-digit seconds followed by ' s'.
1 h 13 min
